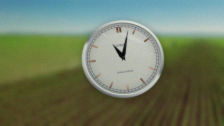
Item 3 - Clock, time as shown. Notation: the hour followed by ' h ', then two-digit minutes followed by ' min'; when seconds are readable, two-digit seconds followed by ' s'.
11 h 03 min
